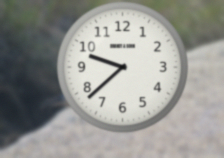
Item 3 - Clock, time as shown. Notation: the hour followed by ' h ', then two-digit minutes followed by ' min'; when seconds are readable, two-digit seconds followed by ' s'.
9 h 38 min
